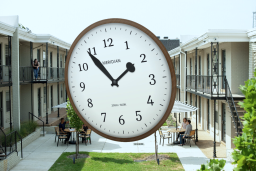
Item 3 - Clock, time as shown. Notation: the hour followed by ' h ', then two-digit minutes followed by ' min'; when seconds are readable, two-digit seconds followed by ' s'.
1 h 54 min
